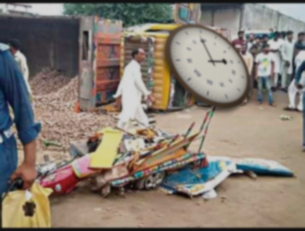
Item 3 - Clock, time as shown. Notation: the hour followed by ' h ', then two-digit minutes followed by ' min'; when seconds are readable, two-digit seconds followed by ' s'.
2 h 59 min
